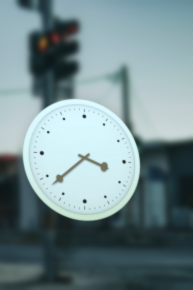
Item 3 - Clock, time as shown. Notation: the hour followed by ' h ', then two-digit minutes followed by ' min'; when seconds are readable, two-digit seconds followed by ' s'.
3 h 38 min
